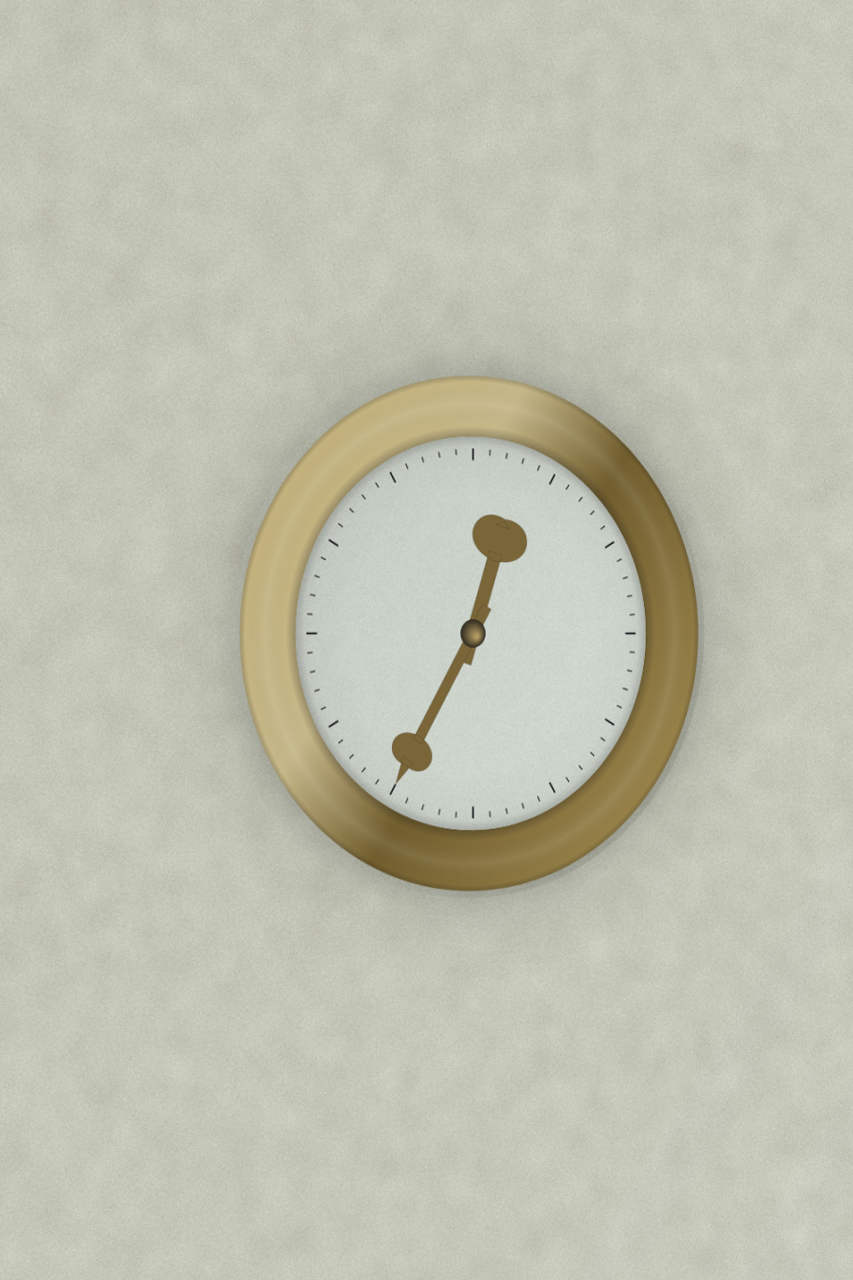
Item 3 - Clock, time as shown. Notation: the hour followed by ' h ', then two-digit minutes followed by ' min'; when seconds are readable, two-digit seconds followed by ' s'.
12 h 35 min
